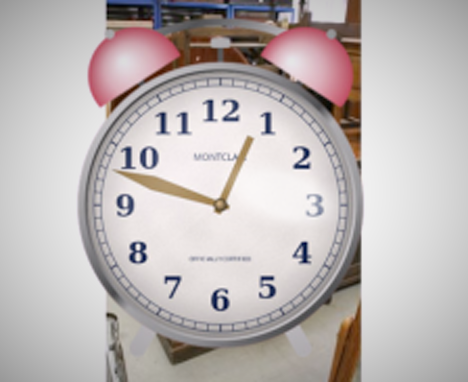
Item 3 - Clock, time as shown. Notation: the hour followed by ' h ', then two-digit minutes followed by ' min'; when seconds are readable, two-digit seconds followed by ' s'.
12 h 48 min
